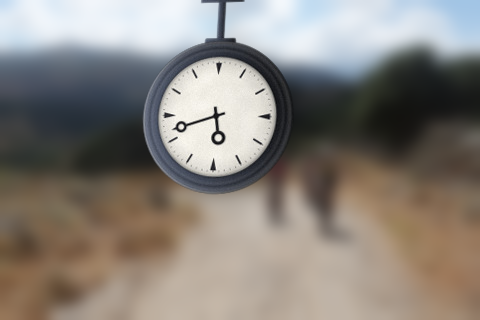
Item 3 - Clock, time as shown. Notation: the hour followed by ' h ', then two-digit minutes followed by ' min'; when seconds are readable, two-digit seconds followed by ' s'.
5 h 42 min
